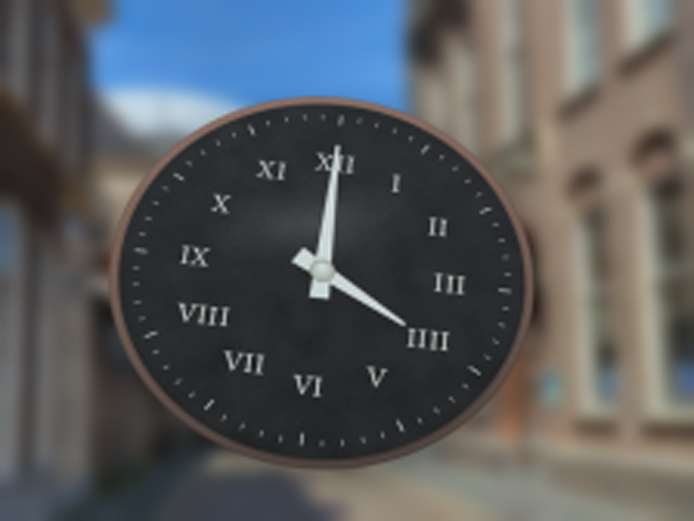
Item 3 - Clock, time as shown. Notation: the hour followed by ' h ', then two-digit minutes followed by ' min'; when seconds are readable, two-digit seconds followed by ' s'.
4 h 00 min
